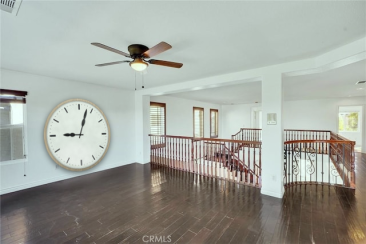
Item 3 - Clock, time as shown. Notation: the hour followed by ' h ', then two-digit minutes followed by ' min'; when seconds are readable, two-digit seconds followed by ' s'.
9 h 03 min
